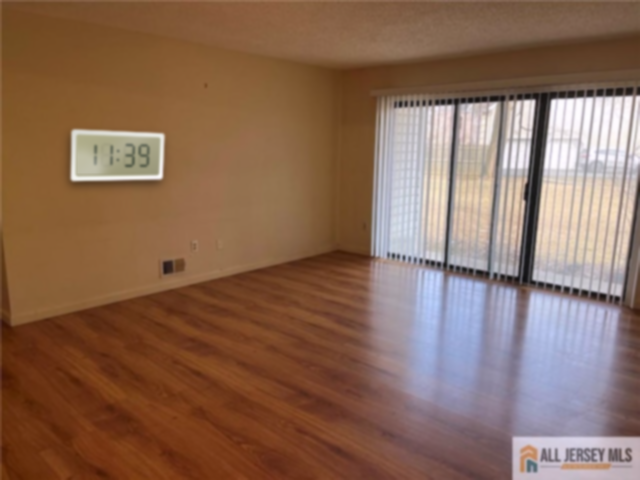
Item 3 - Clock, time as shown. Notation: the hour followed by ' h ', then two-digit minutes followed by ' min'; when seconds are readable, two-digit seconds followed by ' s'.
11 h 39 min
